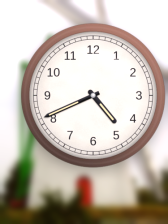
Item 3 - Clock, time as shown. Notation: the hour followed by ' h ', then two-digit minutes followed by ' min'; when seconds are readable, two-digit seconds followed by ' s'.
4 h 41 min
